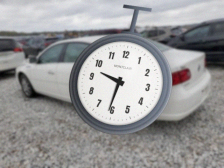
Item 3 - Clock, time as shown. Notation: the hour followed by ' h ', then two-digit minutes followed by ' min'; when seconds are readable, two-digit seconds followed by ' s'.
9 h 31 min
